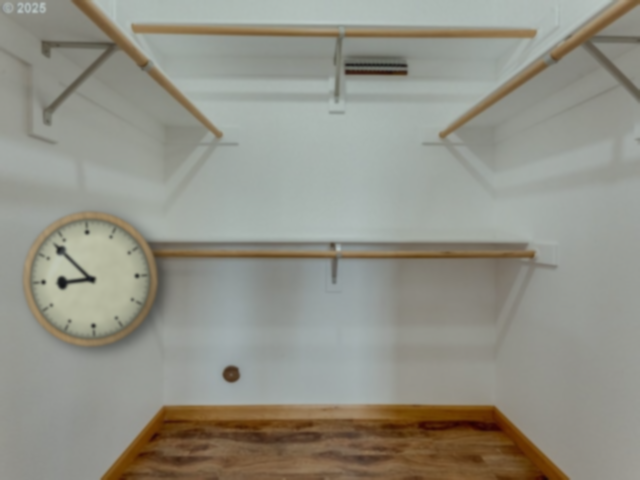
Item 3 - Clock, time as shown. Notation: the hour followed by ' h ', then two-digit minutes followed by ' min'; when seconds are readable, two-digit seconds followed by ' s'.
8 h 53 min
